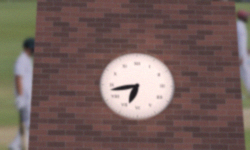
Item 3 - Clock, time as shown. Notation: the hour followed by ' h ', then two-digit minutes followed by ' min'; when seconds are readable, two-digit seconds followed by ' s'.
6 h 43 min
